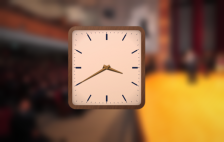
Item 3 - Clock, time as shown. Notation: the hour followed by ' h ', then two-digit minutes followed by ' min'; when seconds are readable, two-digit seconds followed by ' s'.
3 h 40 min
